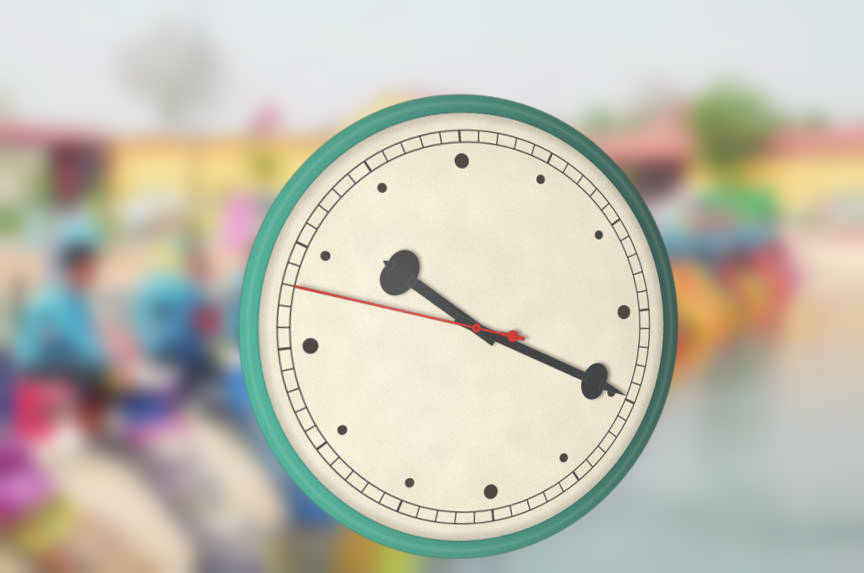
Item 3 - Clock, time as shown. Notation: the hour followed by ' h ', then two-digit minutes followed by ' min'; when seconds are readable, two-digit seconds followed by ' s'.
10 h 19 min 48 s
